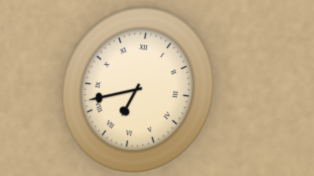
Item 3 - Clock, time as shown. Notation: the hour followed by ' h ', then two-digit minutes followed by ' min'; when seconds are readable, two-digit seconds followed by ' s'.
6 h 42 min
